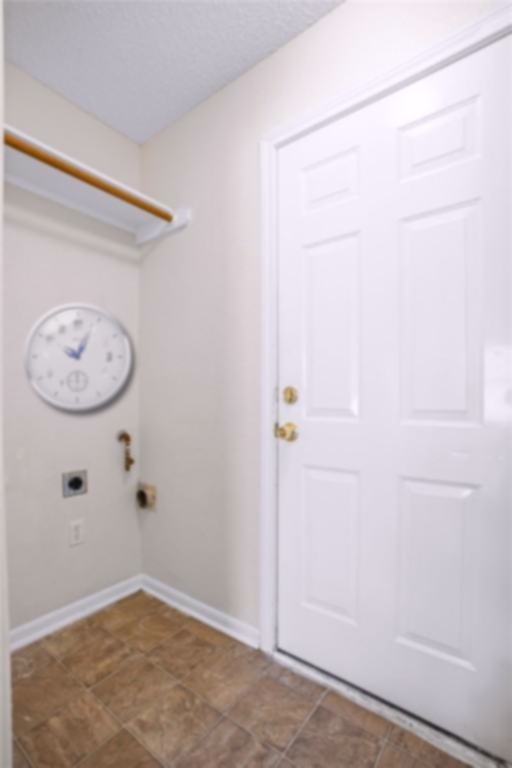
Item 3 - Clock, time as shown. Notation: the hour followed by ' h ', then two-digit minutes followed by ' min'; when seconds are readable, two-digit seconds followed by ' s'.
10 h 04 min
